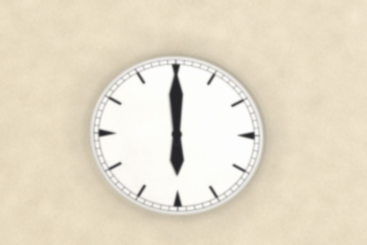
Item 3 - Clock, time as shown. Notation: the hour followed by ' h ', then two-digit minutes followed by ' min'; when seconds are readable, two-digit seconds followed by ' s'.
6 h 00 min
